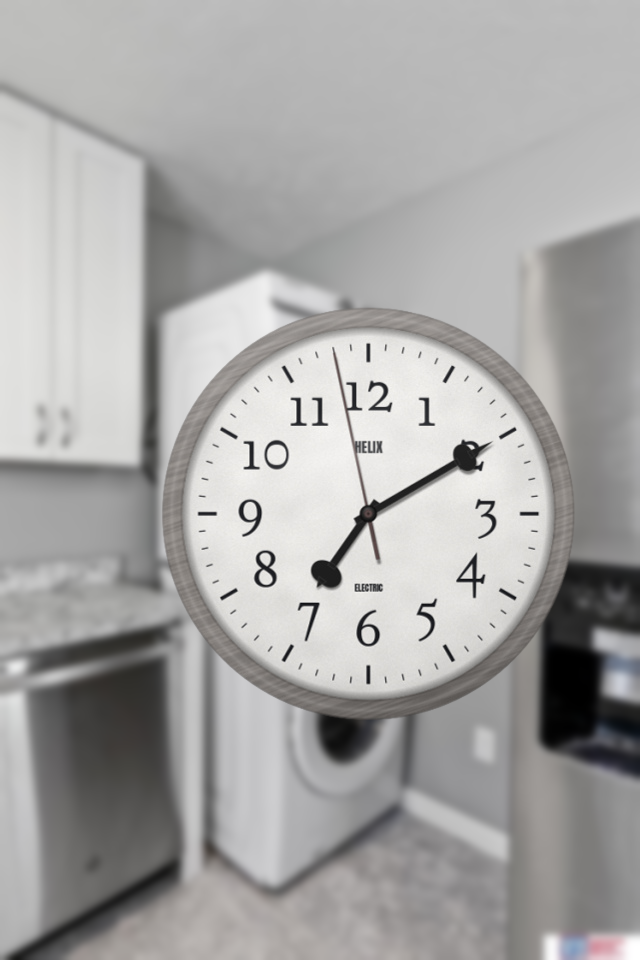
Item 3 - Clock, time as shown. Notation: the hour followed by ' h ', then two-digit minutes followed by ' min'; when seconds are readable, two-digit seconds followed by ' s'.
7 h 09 min 58 s
